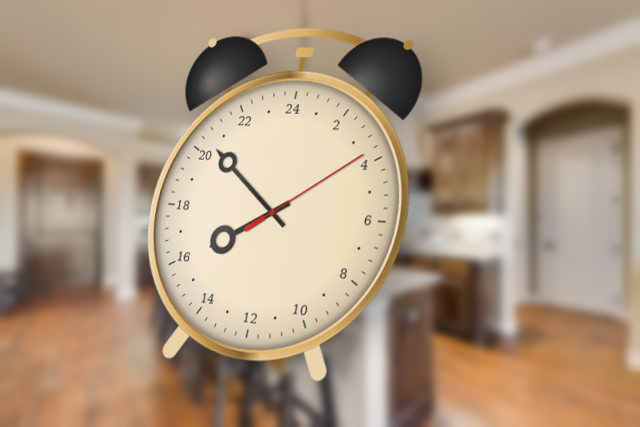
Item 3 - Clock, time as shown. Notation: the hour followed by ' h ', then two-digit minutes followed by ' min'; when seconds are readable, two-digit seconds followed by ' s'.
15 h 51 min 09 s
